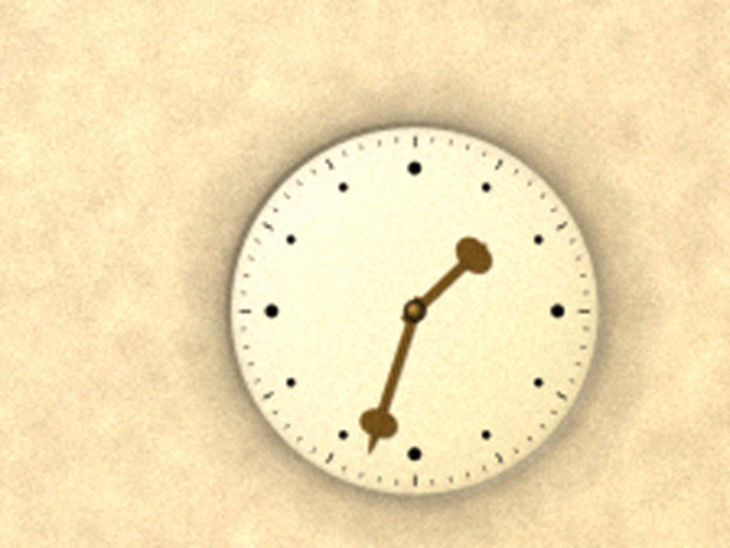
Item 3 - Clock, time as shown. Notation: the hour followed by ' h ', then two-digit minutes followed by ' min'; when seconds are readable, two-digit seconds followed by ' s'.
1 h 33 min
